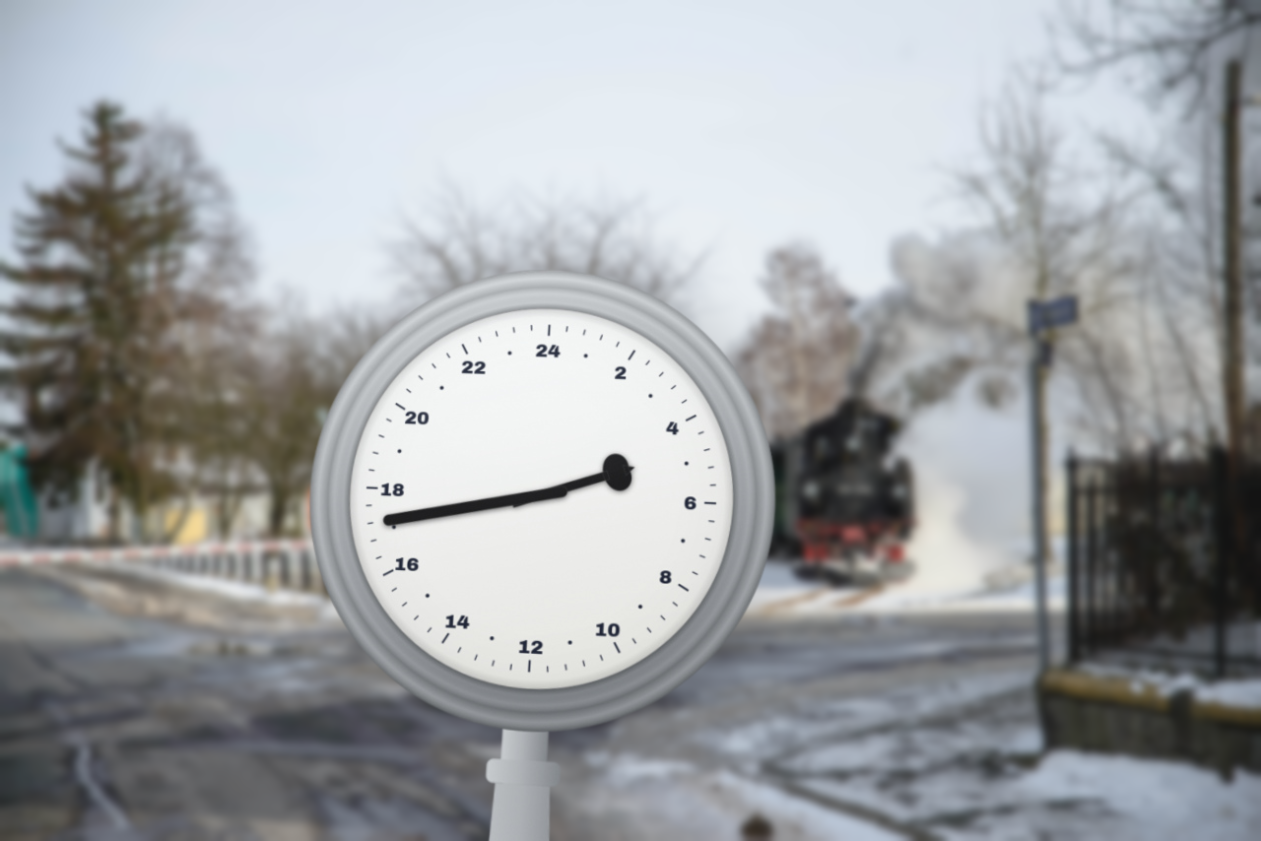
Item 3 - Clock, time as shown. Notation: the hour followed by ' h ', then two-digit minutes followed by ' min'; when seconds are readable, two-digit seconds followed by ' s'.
4 h 43 min
